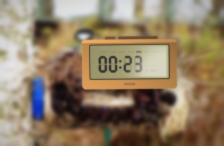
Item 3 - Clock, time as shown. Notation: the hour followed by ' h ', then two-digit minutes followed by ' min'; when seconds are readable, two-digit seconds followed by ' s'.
0 h 23 min
